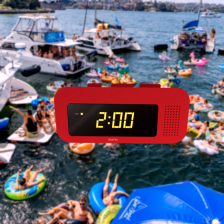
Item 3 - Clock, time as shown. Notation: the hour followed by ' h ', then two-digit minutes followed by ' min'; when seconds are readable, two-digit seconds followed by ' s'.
2 h 00 min
